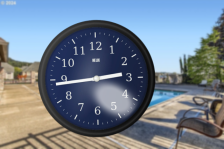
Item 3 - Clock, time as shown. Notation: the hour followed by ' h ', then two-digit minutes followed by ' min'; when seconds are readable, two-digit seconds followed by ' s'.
2 h 44 min
